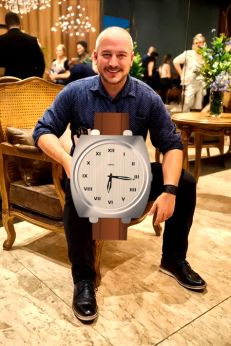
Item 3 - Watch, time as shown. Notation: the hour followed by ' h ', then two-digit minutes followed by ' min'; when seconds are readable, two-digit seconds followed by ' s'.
6 h 16 min
